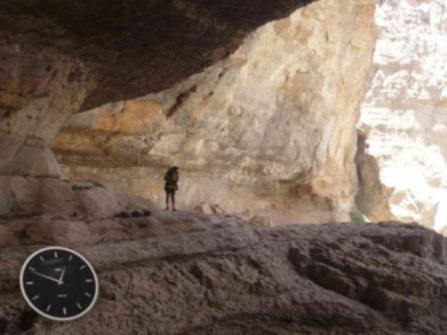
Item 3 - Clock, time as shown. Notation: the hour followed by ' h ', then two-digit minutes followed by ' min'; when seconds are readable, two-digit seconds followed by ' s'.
12 h 49 min
